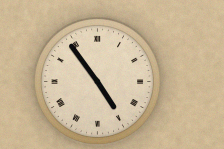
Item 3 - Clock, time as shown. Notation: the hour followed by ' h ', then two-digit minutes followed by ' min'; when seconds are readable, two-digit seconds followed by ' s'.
4 h 54 min
